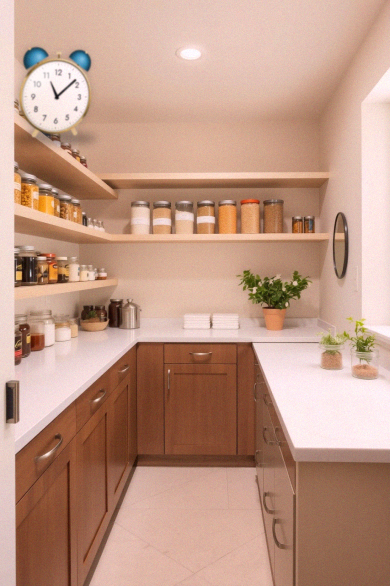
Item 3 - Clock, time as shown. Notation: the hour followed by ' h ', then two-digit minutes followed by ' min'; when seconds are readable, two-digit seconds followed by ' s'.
11 h 08 min
